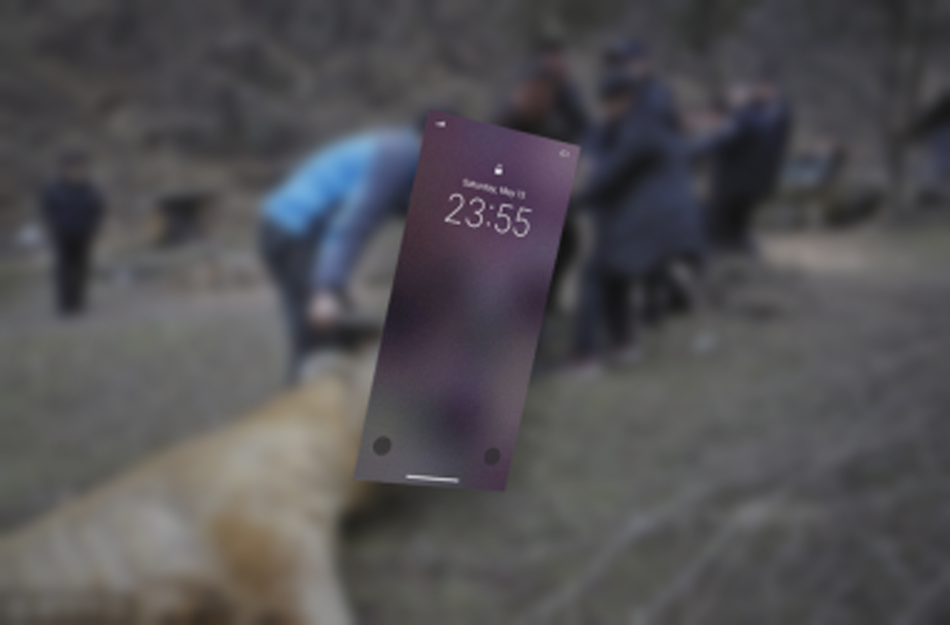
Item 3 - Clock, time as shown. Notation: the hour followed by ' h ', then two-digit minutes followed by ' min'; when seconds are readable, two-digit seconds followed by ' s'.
23 h 55 min
